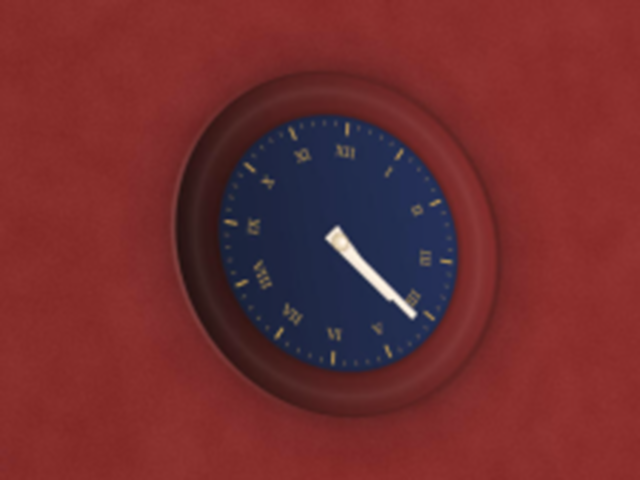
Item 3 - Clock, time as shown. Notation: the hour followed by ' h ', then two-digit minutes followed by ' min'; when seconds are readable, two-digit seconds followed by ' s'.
4 h 21 min
